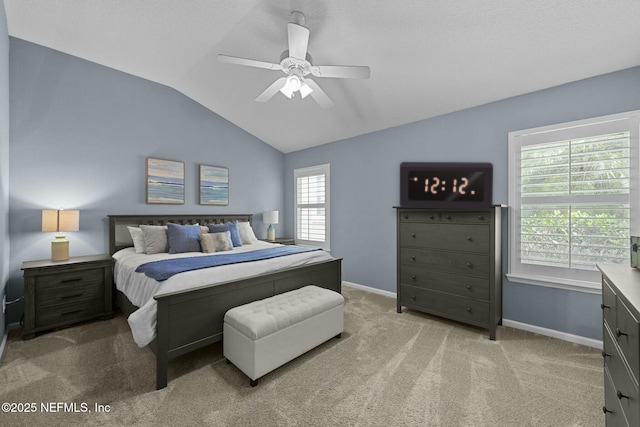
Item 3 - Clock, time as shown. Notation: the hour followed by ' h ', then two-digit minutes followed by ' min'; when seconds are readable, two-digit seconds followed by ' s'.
12 h 12 min
